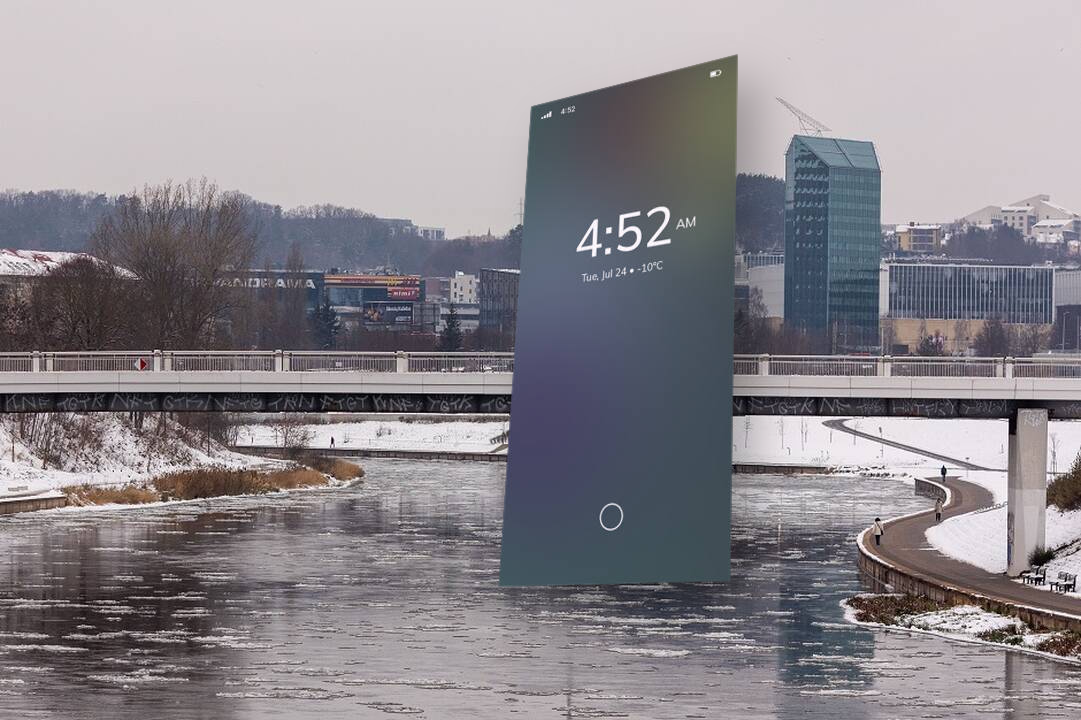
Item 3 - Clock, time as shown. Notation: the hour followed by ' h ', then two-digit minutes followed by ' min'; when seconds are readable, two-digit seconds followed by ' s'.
4 h 52 min
